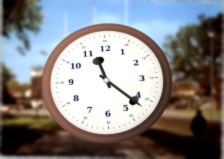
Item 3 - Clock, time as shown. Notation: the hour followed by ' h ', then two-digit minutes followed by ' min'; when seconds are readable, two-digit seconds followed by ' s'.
11 h 22 min
